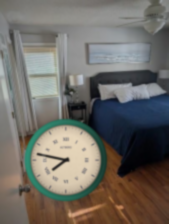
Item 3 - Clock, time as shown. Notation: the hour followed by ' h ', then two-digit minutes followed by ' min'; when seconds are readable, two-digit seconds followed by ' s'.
7 h 47 min
